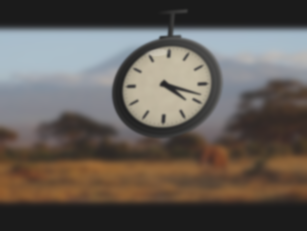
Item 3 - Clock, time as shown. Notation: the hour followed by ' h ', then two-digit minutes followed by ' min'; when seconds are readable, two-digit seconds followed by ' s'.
4 h 18 min
